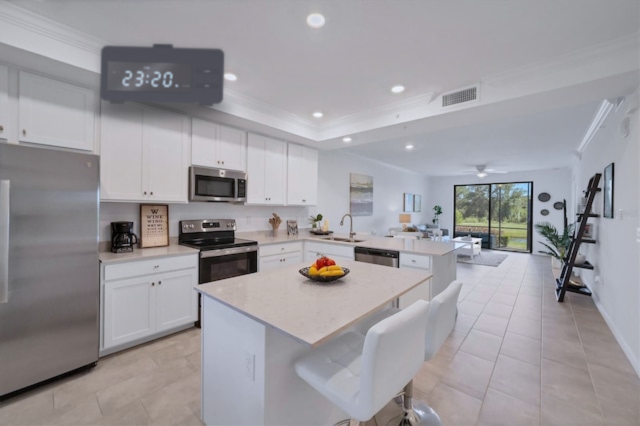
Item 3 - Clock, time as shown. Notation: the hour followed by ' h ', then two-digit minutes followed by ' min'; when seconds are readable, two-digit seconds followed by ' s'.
23 h 20 min
